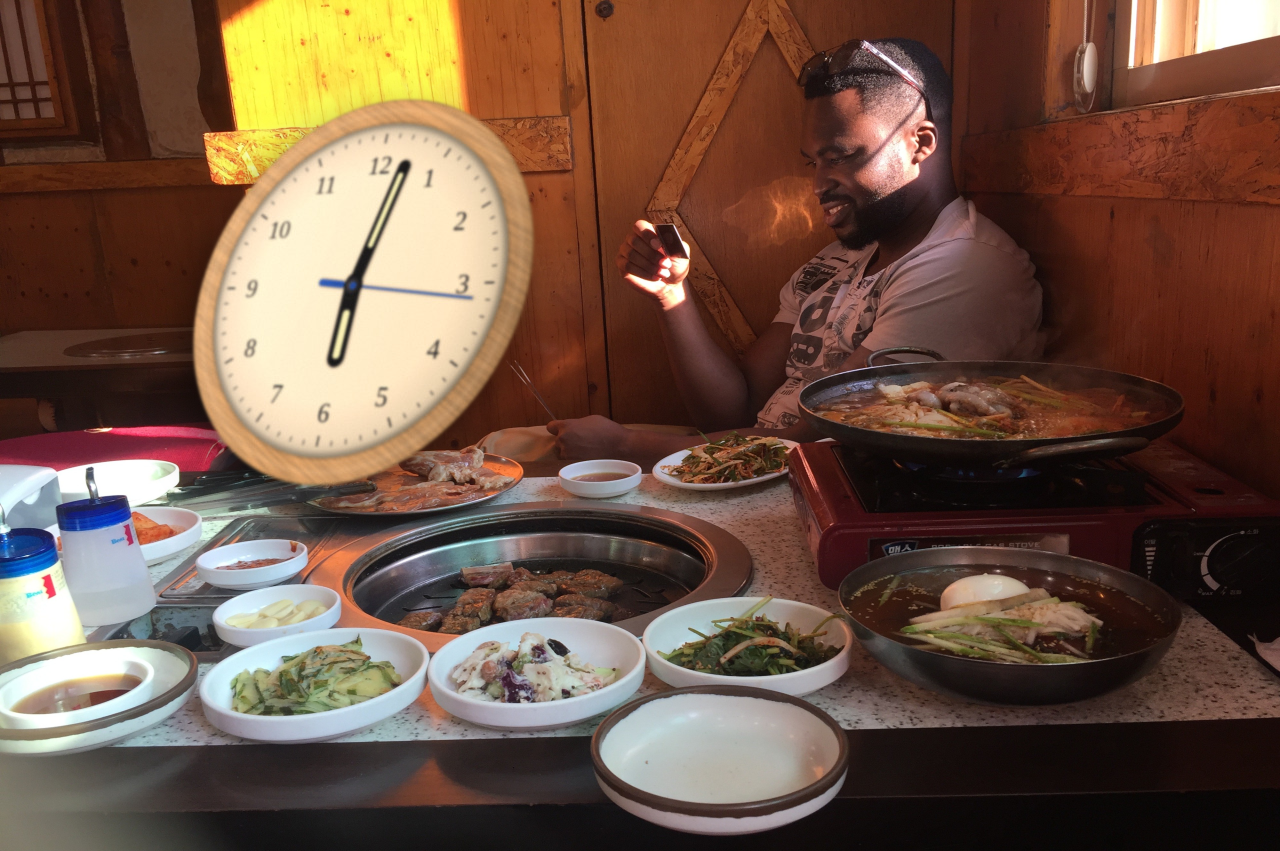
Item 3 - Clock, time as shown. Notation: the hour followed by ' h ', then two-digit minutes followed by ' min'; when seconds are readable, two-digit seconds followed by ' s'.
6 h 02 min 16 s
